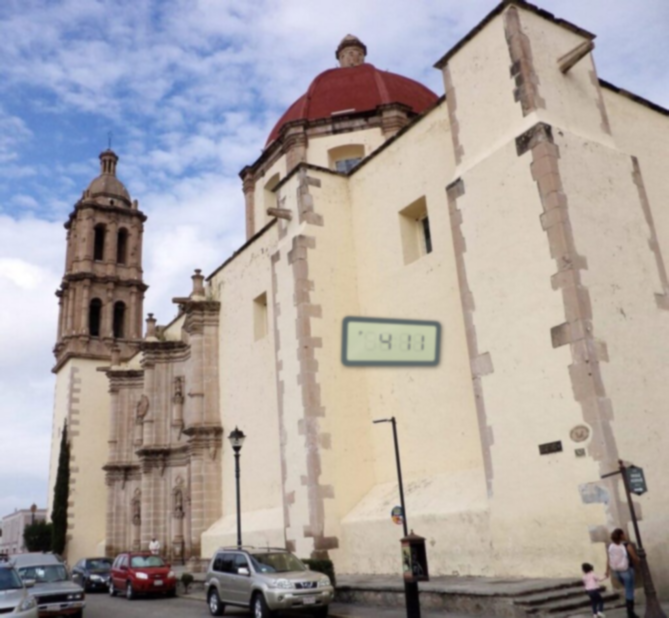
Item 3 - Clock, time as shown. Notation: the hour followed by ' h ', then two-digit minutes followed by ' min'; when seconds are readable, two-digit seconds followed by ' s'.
4 h 11 min
